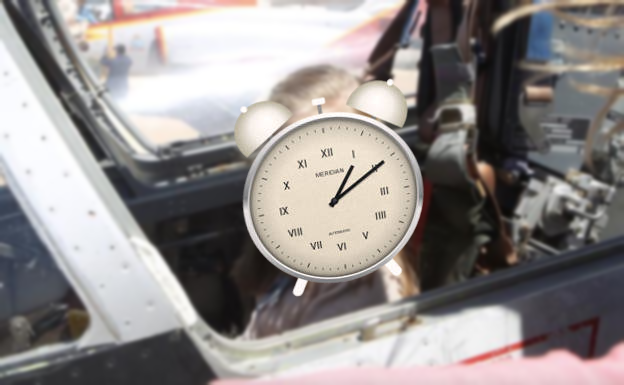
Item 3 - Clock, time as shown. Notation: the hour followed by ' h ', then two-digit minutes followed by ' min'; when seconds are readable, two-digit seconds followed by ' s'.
1 h 10 min
